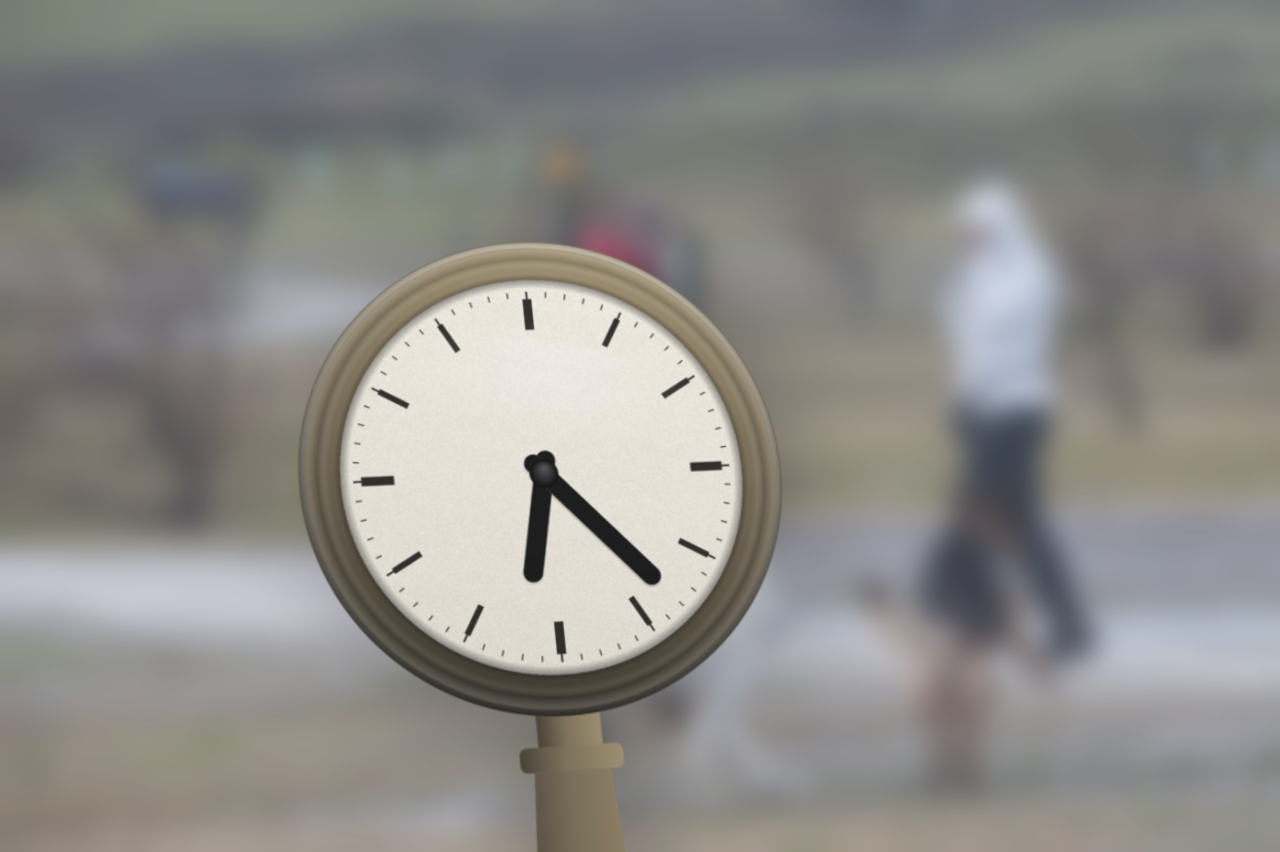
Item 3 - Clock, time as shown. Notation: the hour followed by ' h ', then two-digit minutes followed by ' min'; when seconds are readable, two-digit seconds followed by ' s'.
6 h 23 min
